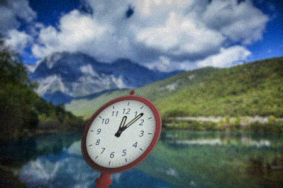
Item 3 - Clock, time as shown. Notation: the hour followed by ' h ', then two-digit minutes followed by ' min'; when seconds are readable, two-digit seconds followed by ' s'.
12 h 07 min
